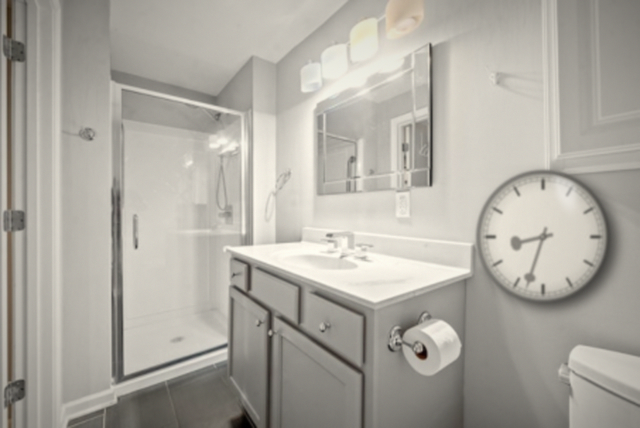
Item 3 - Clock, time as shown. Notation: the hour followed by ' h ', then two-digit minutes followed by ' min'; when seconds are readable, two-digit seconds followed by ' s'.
8 h 33 min
